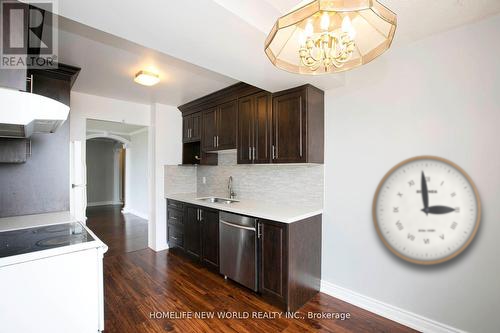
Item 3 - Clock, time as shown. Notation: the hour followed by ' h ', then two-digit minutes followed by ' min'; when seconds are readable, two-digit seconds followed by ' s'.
2 h 59 min
